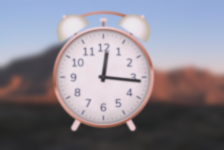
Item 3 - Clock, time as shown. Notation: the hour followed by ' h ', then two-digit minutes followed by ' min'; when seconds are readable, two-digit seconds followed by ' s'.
12 h 16 min
